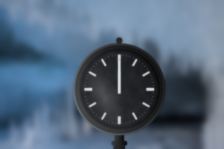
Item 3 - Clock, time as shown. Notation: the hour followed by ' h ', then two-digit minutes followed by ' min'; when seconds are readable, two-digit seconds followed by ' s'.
12 h 00 min
